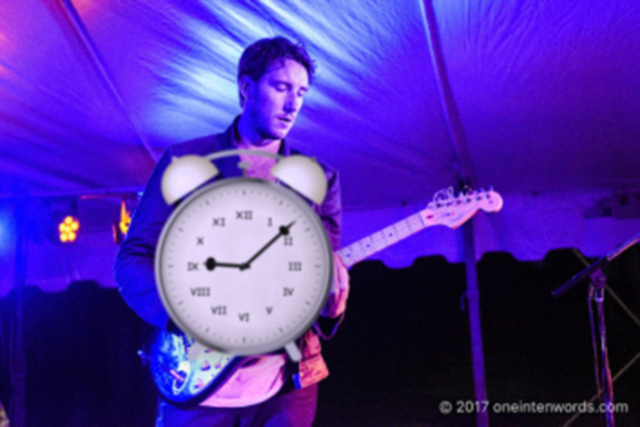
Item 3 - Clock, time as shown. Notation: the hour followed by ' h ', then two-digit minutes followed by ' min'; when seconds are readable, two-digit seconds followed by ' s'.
9 h 08 min
